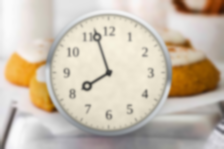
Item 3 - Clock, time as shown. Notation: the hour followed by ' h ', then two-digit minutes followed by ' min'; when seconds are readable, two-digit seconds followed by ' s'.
7 h 57 min
